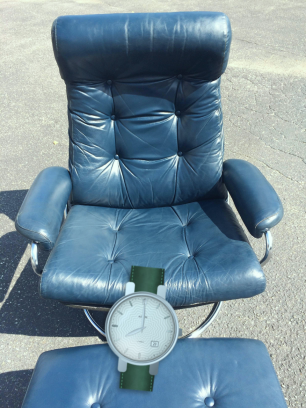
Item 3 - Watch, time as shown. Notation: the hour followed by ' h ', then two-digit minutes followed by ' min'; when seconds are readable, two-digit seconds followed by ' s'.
8 h 00 min
